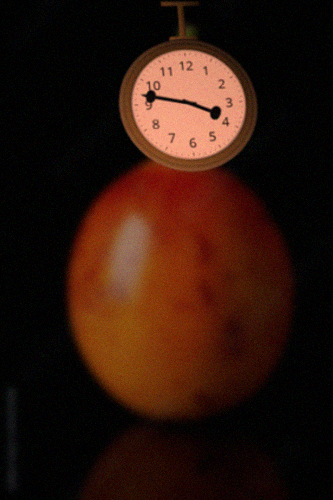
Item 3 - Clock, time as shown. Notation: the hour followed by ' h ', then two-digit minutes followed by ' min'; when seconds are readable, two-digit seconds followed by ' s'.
3 h 47 min
